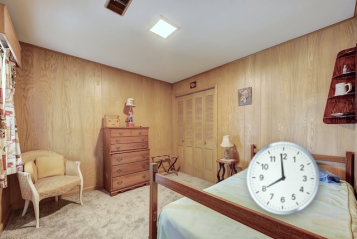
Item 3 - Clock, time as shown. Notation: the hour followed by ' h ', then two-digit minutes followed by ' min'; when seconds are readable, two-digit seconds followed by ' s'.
7 h 59 min
